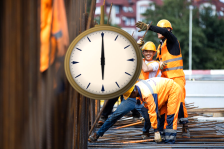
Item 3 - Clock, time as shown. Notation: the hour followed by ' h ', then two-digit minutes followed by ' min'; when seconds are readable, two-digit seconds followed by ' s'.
6 h 00 min
